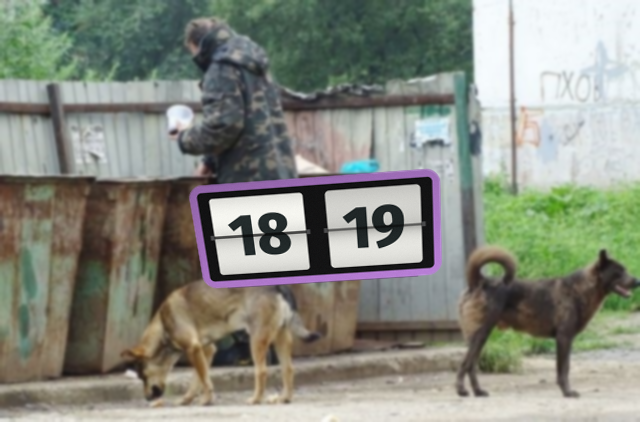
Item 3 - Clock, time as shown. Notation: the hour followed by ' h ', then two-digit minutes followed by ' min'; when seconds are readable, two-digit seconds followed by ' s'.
18 h 19 min
